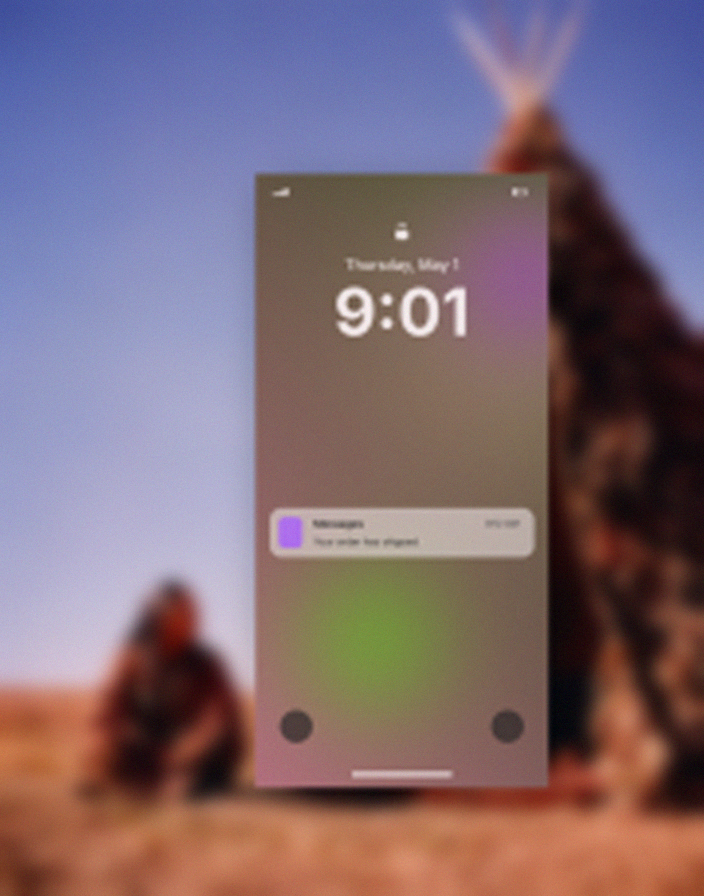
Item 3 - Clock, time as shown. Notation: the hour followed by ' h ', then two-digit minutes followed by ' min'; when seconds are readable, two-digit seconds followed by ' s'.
9 h 01 min
